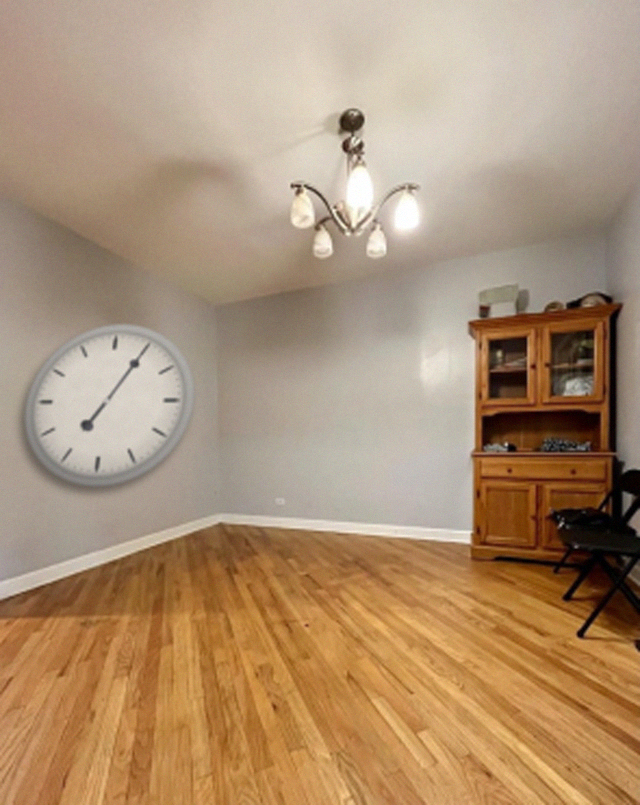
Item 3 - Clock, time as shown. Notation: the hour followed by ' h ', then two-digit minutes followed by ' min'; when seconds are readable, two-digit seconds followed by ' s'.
7 h 05 min
